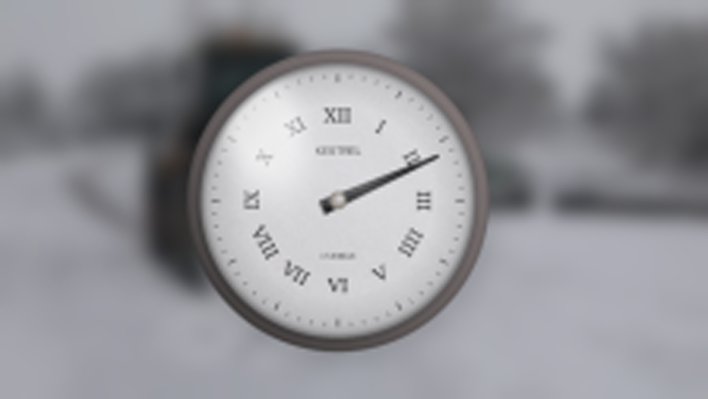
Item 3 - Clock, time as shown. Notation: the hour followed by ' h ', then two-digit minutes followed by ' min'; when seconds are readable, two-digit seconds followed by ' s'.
2 h 11 min
